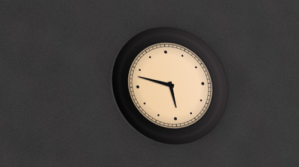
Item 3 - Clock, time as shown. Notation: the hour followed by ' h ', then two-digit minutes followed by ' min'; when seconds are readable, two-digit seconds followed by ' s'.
5 h 48 min
